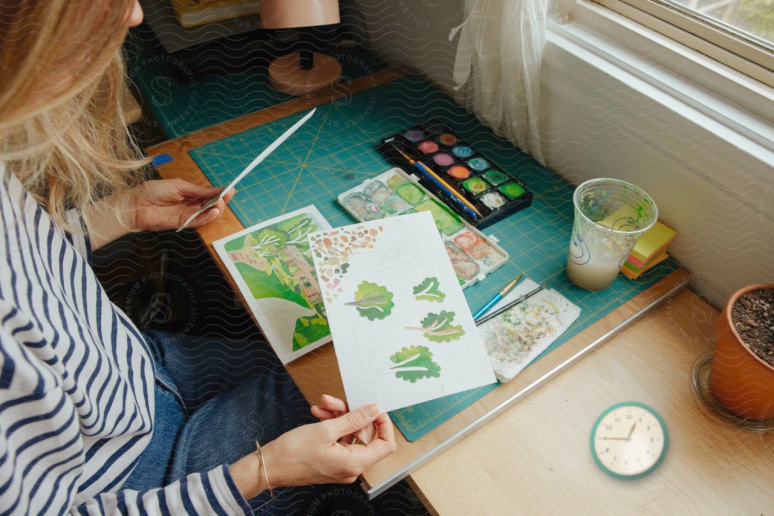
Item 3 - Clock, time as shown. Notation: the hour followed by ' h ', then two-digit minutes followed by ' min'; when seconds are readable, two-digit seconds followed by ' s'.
12 h 45 min
